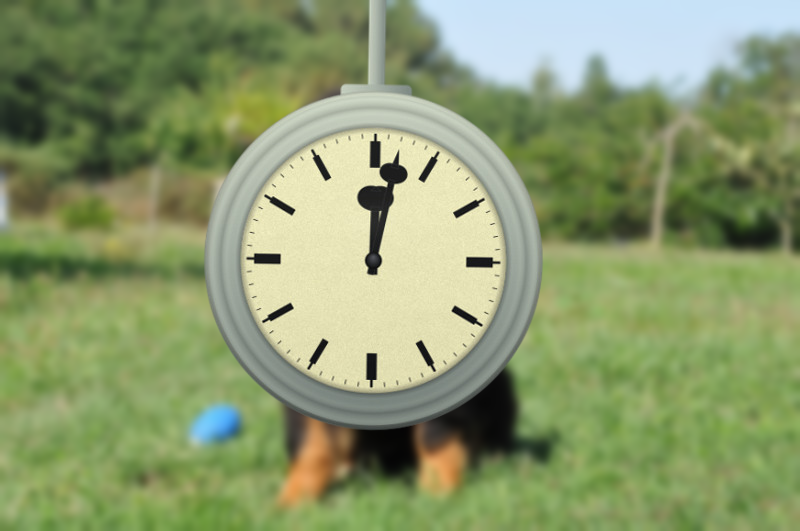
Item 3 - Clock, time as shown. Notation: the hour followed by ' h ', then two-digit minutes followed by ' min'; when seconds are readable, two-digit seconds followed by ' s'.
12 h 02 min
